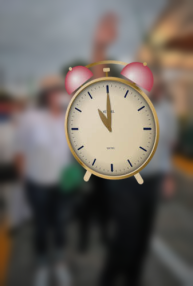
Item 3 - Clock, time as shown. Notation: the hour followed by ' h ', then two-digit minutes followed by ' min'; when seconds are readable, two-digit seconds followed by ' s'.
11 h 00 min
